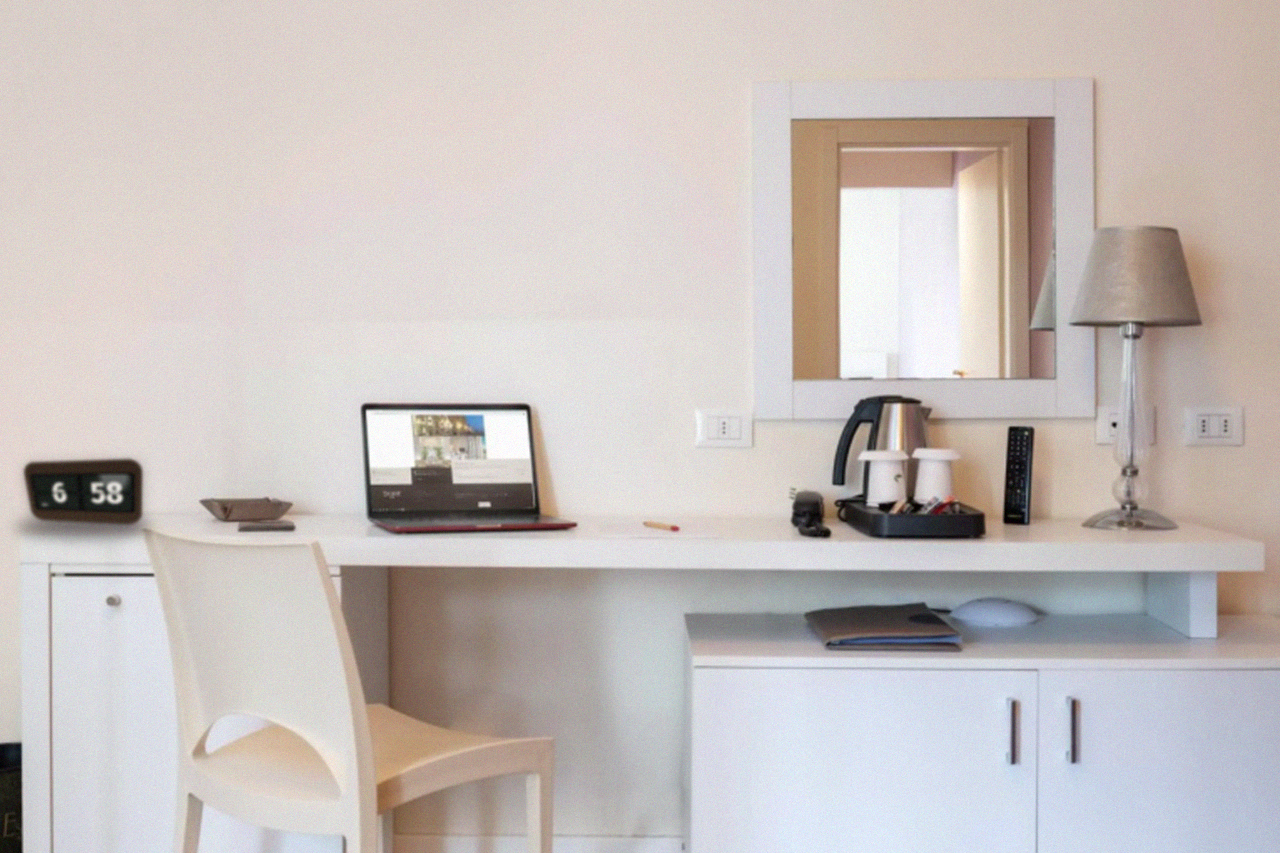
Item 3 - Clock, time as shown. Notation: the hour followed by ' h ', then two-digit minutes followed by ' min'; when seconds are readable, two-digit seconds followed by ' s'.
6 h 58 min
